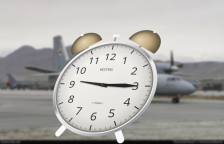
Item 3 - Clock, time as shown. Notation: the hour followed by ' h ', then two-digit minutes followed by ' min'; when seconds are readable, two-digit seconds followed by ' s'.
9 h 15 min
